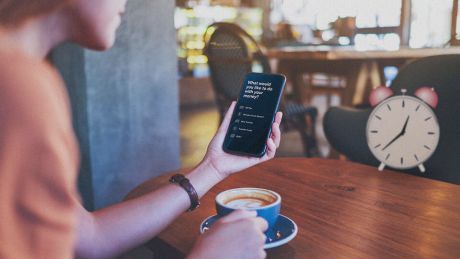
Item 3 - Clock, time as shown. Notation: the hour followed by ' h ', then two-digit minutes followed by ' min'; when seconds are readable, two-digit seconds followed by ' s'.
12 h 38 min
